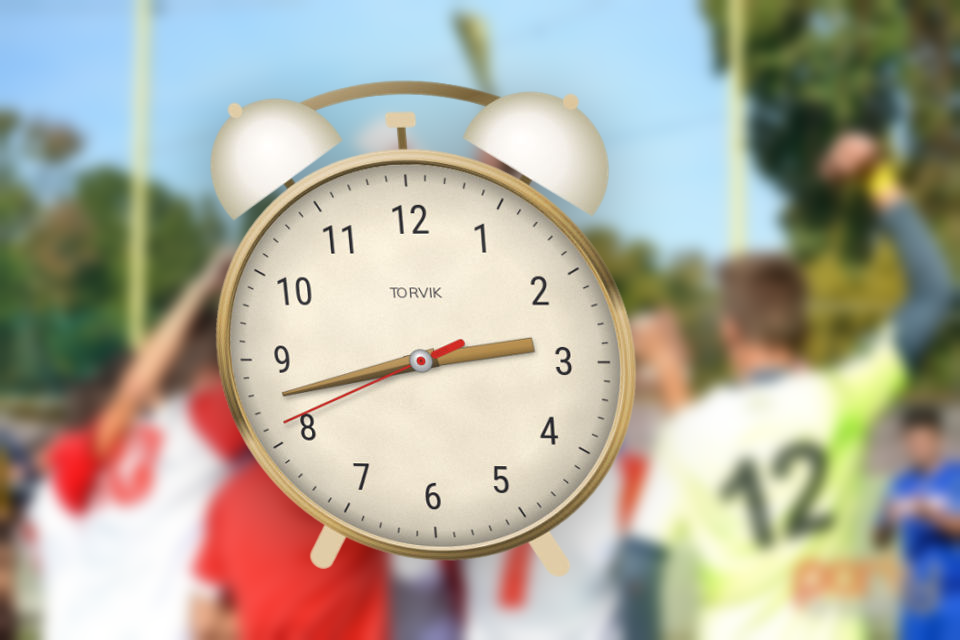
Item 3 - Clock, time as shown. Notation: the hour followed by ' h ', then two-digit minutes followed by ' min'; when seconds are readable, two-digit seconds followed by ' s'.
2 h 42 min 41 s
